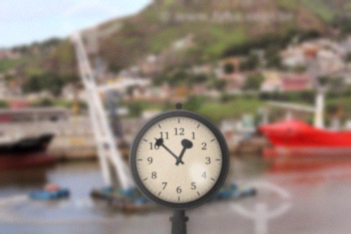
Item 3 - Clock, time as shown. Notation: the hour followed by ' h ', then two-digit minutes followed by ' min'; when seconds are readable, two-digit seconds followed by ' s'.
12 h 52 min
